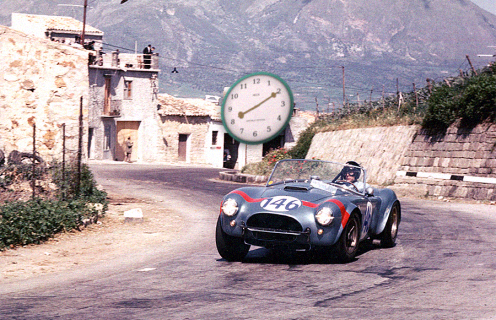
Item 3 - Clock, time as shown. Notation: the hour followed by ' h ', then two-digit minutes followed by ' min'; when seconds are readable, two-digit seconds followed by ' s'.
8 h 10 min
